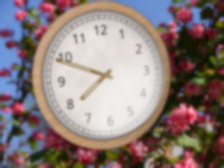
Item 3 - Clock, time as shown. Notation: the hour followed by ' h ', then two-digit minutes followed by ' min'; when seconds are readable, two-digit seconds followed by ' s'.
7 h 49 min
